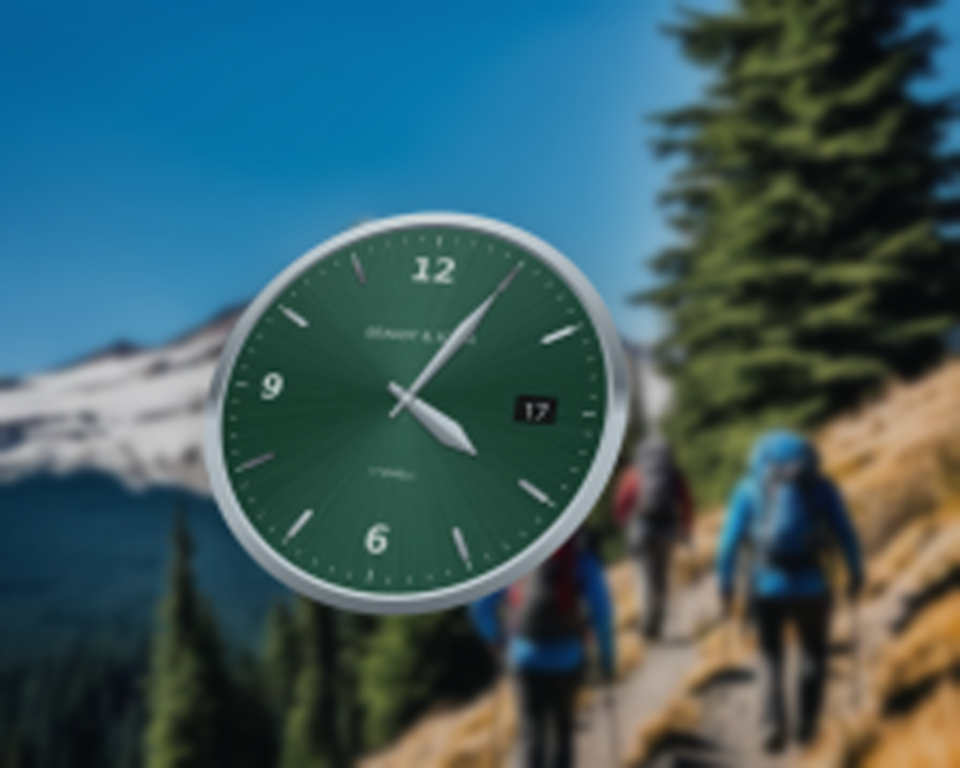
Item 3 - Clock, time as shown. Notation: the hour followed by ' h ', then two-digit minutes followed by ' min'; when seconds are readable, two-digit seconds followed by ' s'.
4 h 05 min
